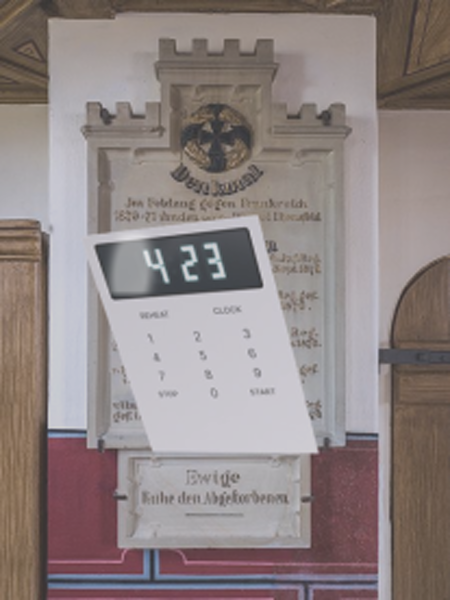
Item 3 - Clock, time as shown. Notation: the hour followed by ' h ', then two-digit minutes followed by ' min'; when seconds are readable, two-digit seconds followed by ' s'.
4 h 23 min
